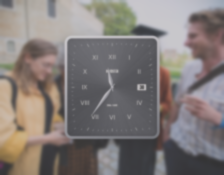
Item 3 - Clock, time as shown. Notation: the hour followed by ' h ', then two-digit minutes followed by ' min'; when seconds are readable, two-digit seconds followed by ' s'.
11 h 36 min
